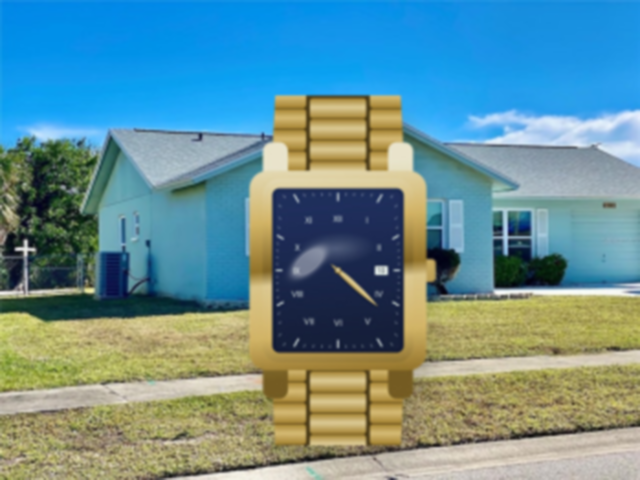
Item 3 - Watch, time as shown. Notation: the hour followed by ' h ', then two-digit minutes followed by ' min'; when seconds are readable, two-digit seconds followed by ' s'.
4 h 22 min
